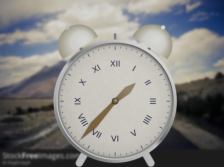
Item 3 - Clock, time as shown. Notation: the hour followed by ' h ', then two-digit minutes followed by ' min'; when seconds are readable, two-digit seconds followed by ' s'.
1 h 37 min
